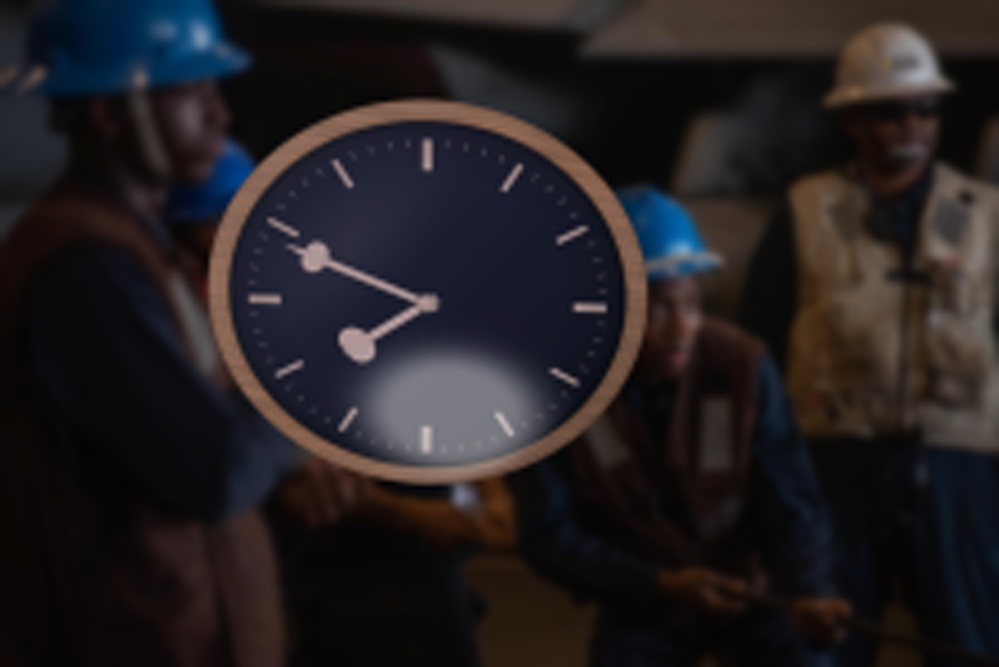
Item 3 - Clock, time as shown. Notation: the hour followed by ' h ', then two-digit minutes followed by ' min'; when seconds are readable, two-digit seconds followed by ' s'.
7 h 49 min
